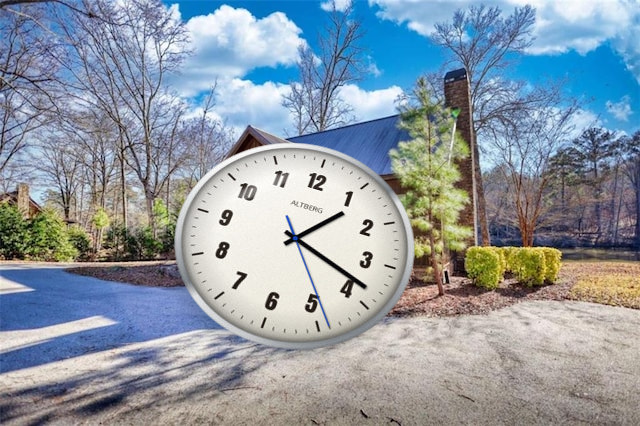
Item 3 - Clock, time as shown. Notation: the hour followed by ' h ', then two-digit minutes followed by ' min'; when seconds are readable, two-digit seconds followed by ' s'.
1 h 18 min 24 s
